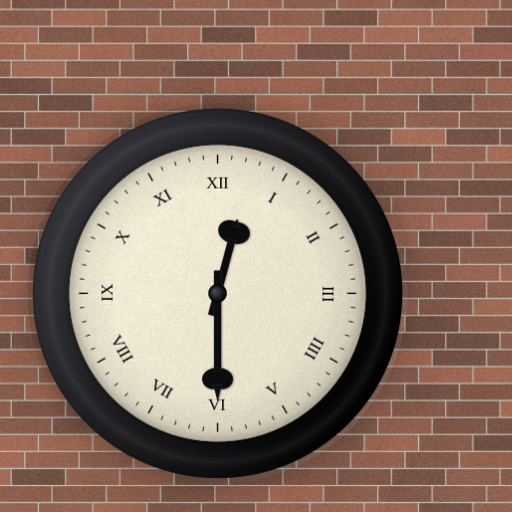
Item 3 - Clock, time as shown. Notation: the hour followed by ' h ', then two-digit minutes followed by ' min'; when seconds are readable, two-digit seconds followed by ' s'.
12 h 30 min
